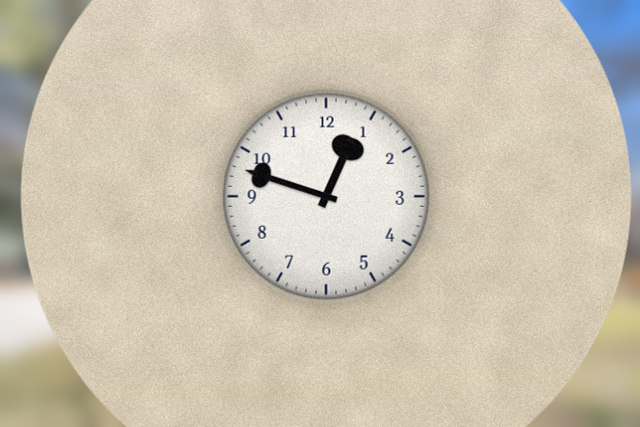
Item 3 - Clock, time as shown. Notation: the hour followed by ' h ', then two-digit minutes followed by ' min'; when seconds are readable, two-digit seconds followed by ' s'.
12 h 48 min
